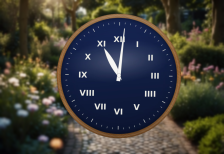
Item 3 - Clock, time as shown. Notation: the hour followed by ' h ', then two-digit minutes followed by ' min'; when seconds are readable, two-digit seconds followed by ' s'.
11 h 01 min
